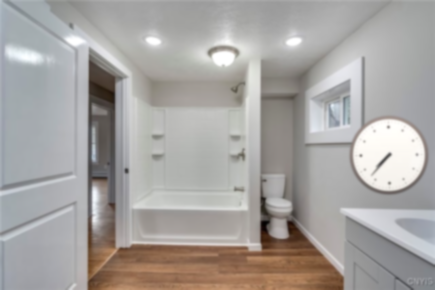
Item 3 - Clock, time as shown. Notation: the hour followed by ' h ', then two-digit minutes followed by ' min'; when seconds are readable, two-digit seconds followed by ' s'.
7 h 37 min
